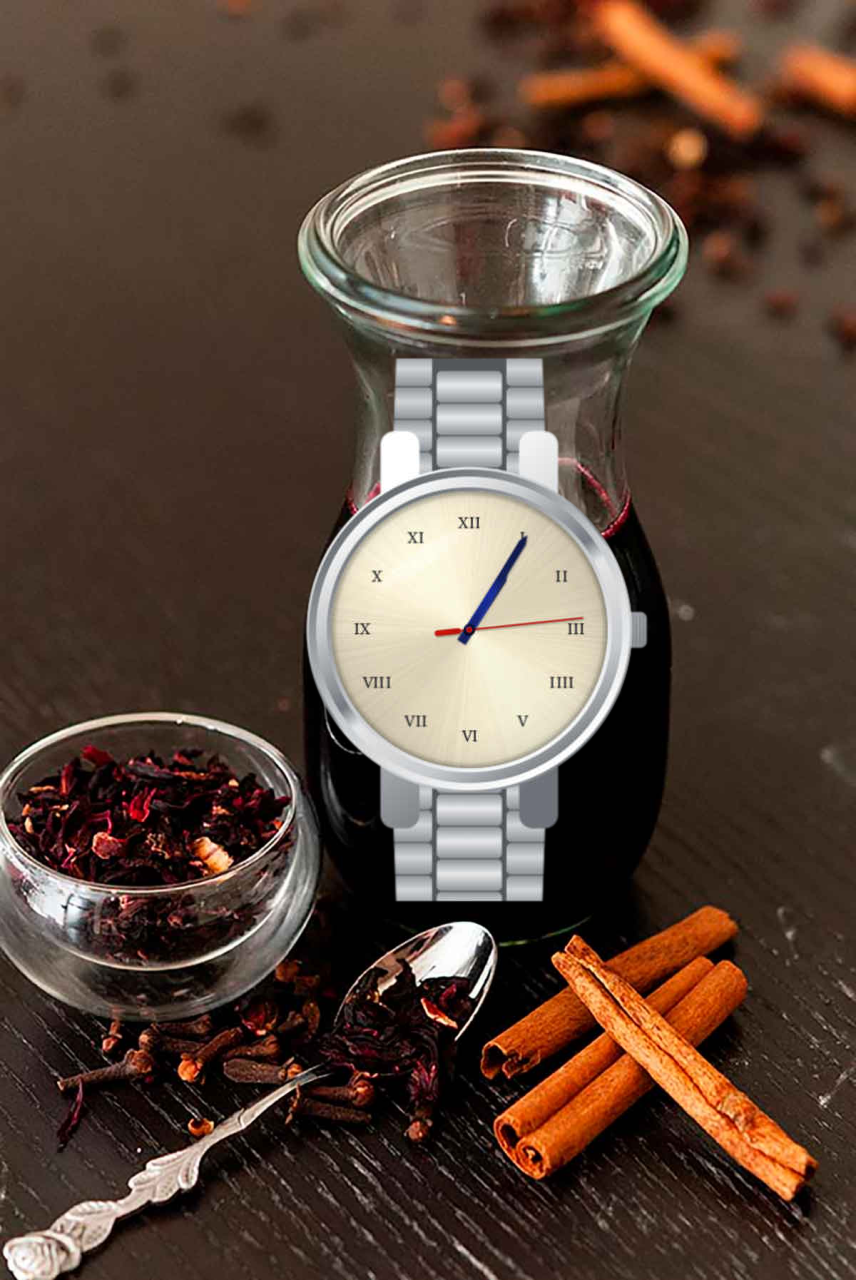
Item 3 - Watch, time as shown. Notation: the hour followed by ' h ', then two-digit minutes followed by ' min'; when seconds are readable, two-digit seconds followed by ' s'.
1 h 05 min 14 s
